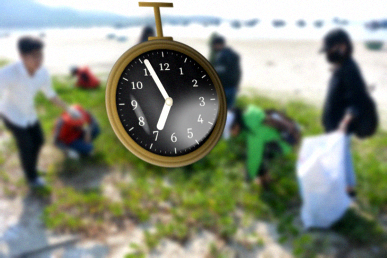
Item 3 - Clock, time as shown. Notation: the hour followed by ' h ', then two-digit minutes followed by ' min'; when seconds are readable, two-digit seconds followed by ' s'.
6 h 56 min
